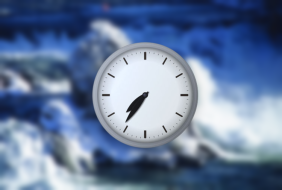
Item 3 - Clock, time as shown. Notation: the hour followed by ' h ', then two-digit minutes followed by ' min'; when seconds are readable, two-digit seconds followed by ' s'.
7 h 36 min
